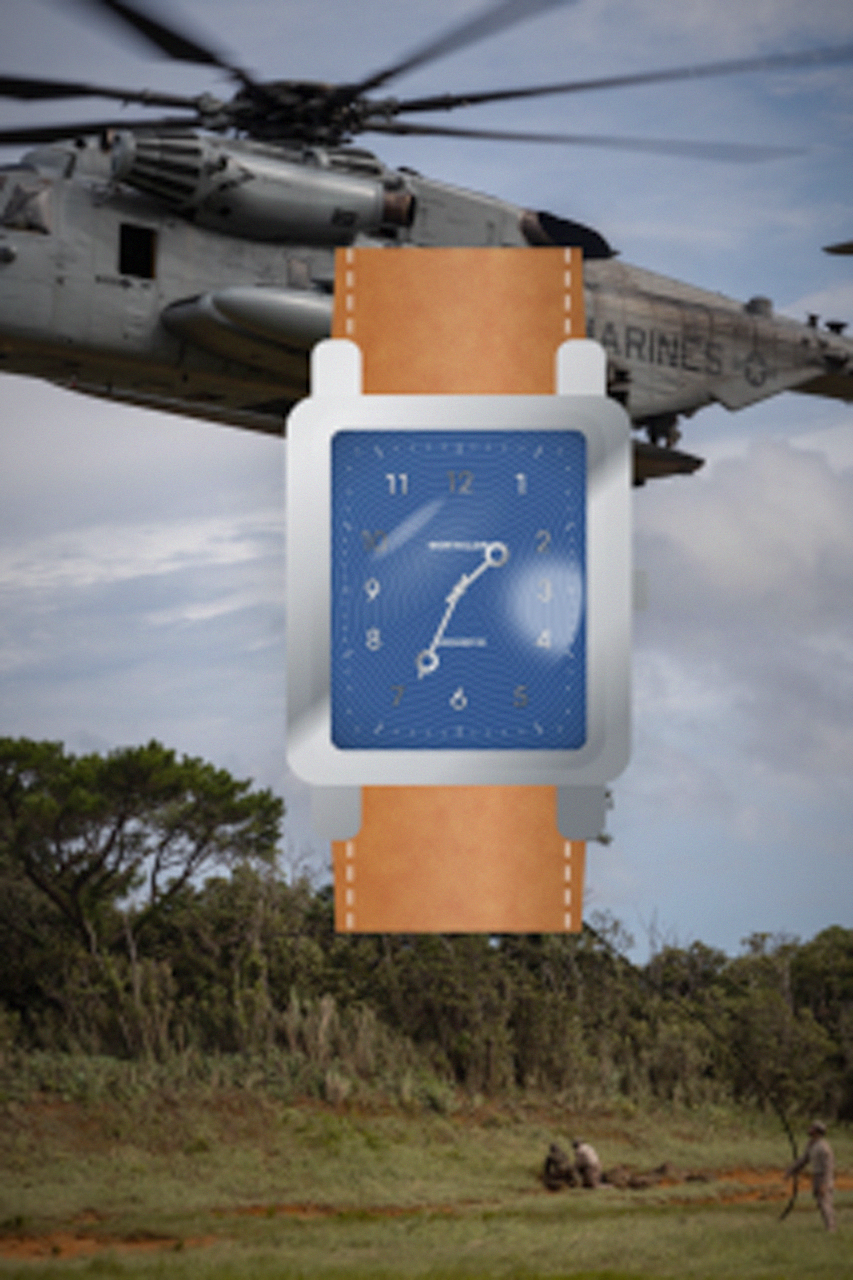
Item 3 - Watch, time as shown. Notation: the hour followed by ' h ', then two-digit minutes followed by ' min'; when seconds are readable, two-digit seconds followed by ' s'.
1 h 34 min
